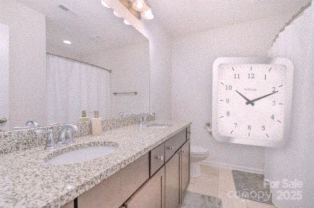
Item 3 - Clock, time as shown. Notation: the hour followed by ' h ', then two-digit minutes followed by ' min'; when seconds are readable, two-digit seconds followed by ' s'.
10 h 11 min
